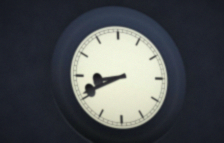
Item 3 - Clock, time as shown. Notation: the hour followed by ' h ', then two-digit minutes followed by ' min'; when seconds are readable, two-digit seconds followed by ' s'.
8 h 41 min
